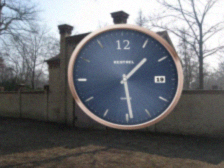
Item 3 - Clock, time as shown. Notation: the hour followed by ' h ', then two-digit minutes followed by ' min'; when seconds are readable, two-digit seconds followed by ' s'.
1 h 29 min
